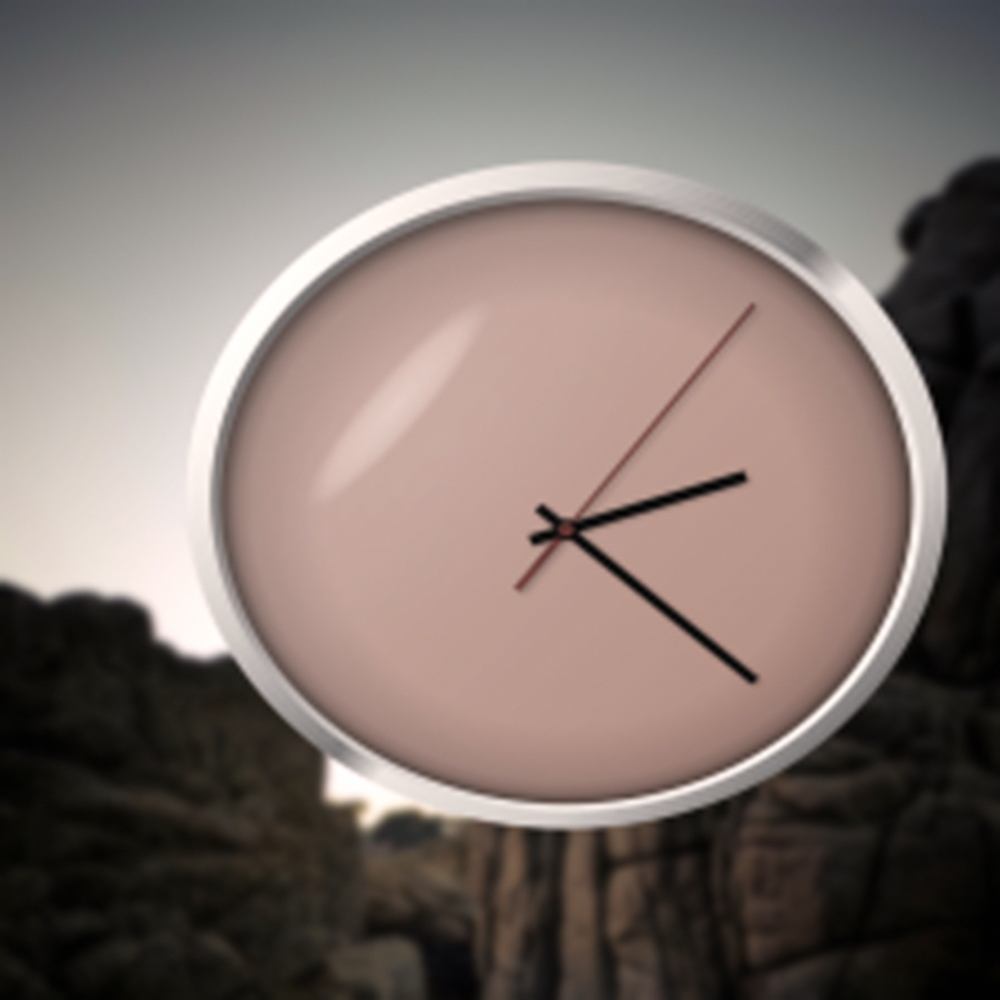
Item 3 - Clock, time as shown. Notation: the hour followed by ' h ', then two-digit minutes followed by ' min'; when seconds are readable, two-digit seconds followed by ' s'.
2 h 22 min 06 s
